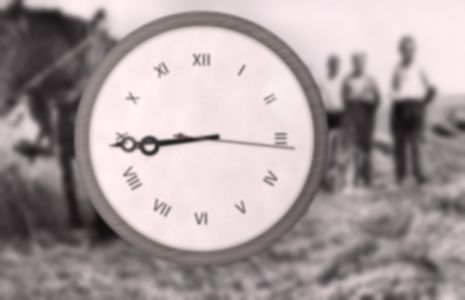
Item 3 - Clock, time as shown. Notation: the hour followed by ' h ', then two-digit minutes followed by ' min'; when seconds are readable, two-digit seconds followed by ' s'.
8 h 44 min 16 s
